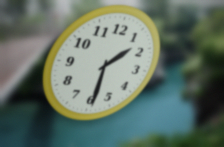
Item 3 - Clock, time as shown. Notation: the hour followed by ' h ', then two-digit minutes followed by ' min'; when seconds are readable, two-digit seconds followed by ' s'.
1 h 29 min
